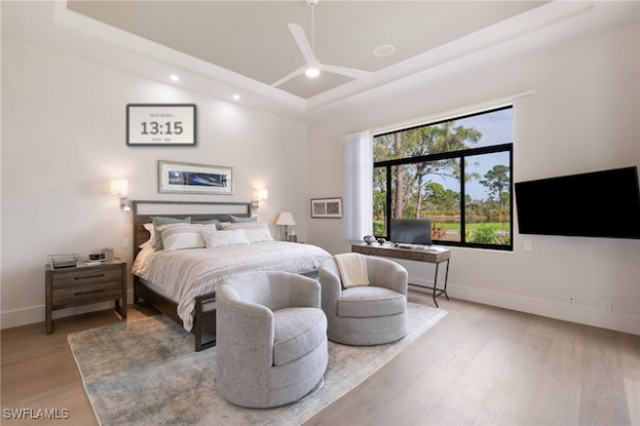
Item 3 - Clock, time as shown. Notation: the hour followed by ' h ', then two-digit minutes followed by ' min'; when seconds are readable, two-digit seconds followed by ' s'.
13 h 15 min
